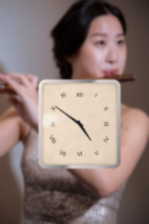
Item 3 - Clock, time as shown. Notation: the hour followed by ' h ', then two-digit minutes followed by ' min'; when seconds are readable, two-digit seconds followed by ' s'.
4 h 51 min
